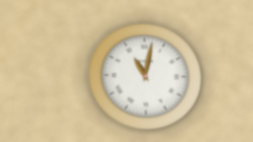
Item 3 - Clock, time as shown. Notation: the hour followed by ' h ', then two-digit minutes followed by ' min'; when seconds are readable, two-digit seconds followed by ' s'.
11 h 02 min
